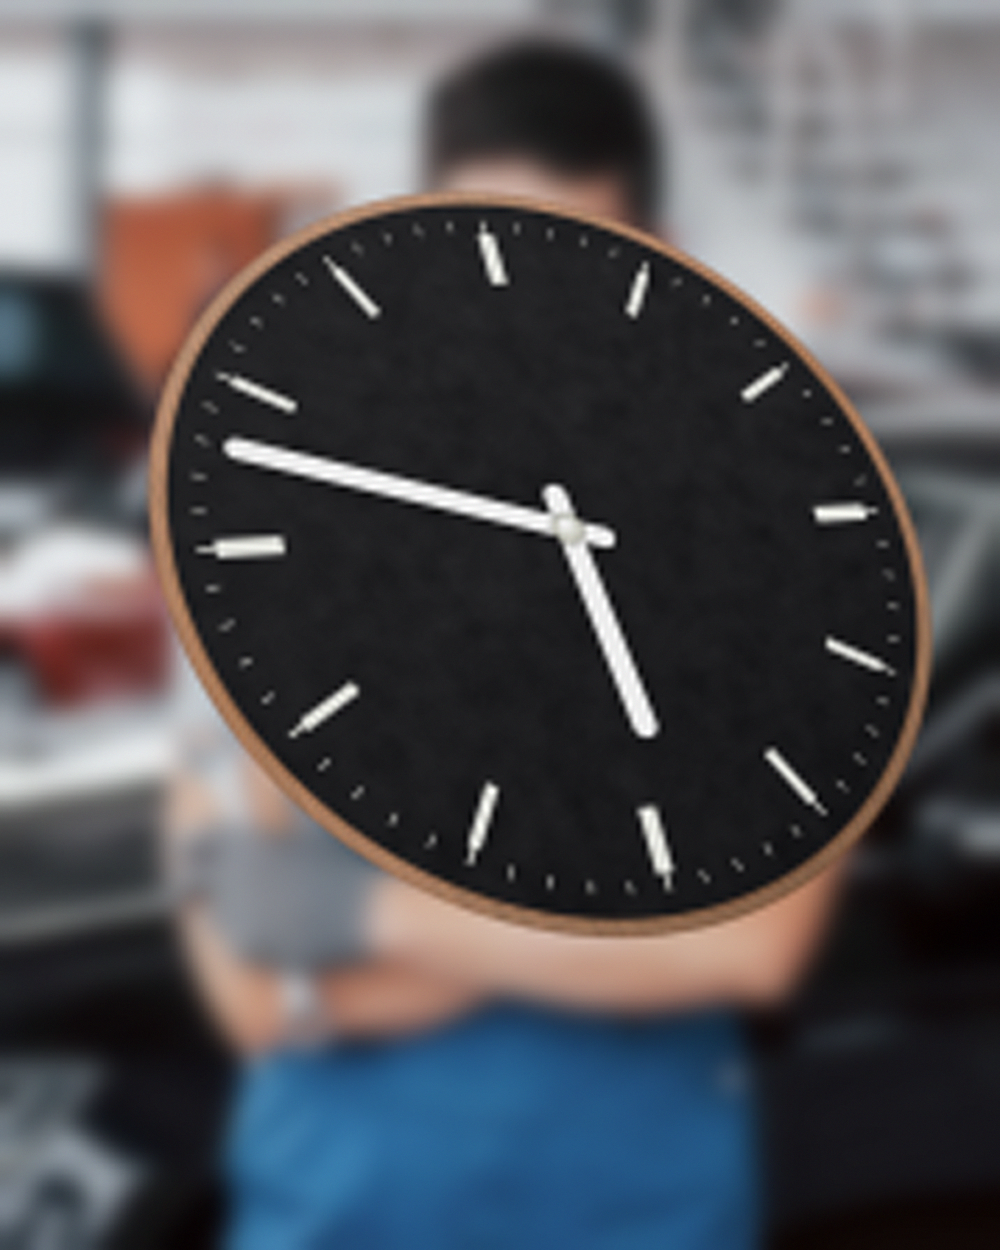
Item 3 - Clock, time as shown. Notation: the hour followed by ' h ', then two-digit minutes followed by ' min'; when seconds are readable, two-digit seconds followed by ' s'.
5 h 48 min
